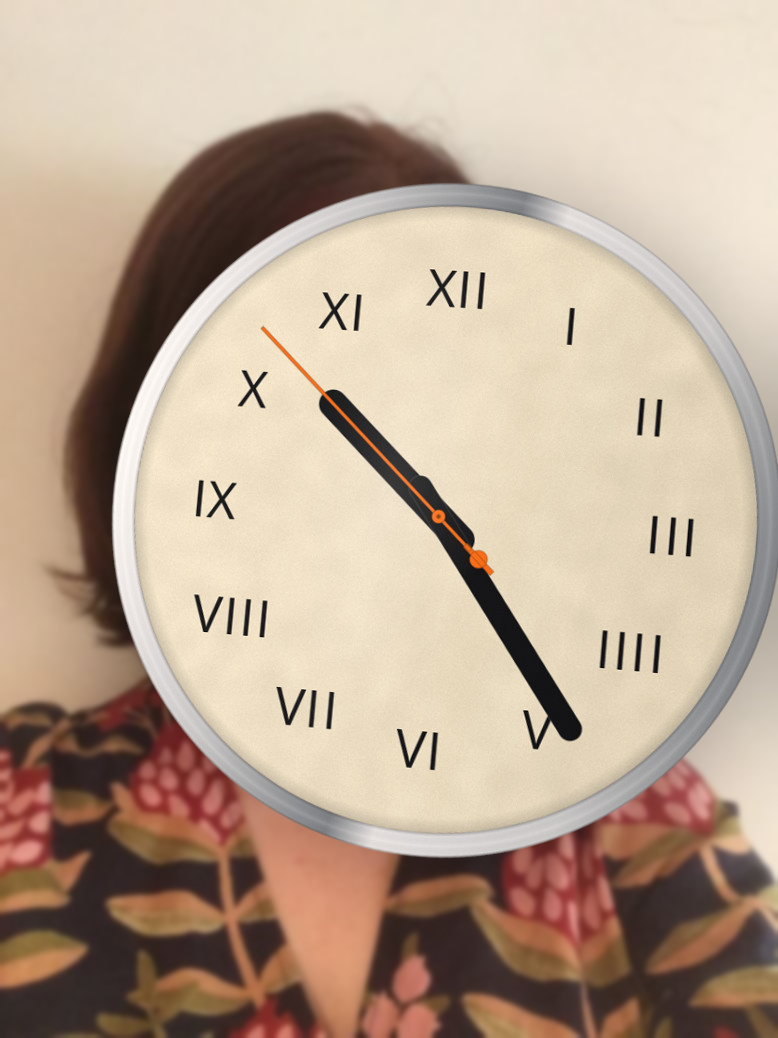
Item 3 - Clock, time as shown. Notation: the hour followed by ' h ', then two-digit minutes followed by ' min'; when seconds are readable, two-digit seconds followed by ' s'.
10 h 23 min 52 s
